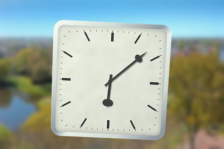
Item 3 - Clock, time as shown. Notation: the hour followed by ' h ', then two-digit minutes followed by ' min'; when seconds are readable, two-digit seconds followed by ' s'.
6 h 08 min
